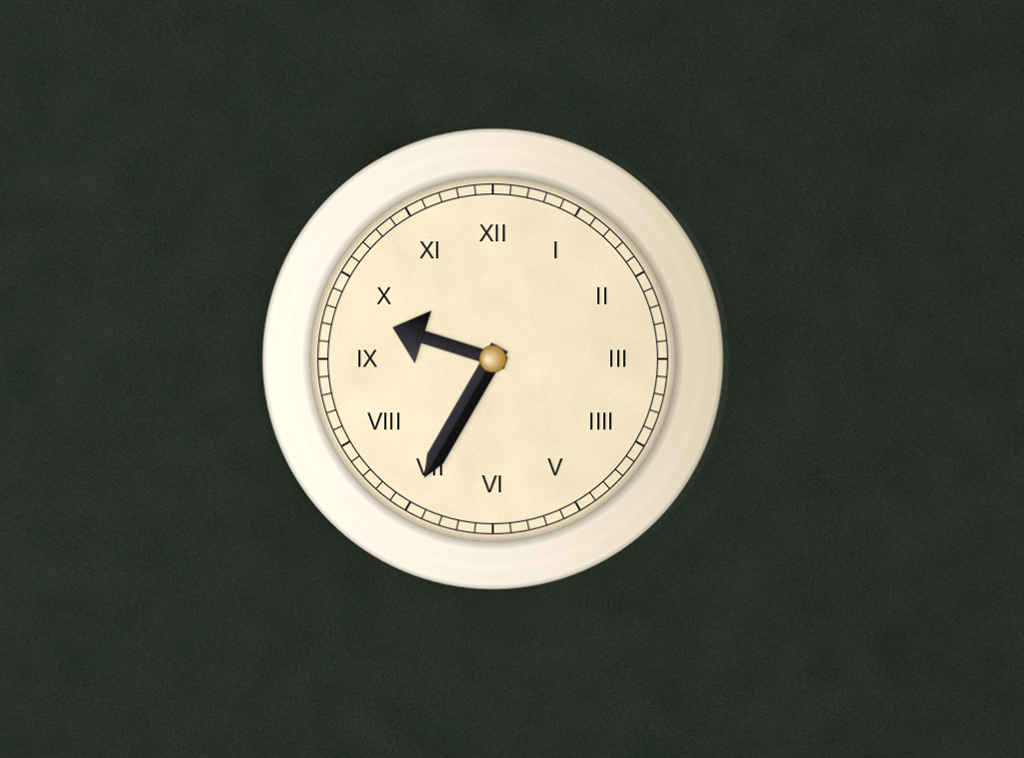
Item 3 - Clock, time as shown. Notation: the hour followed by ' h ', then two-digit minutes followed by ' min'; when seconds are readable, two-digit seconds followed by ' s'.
9 h 35 min
